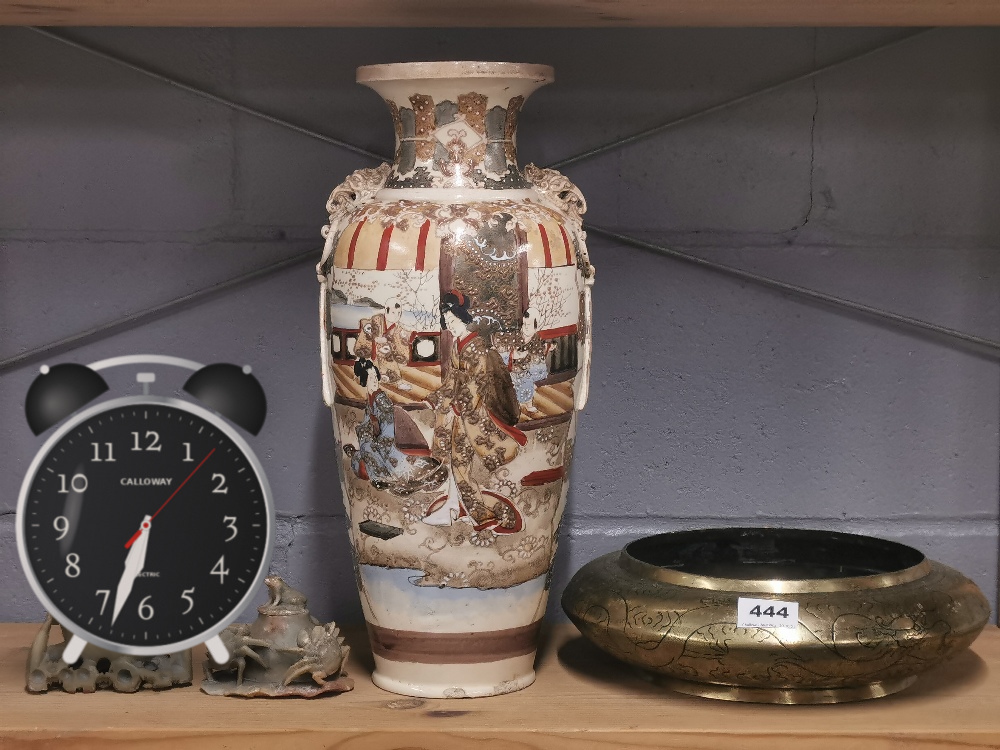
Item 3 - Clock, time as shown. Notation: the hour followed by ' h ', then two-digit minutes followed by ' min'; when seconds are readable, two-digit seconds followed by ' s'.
6 h 33 min 07 s
